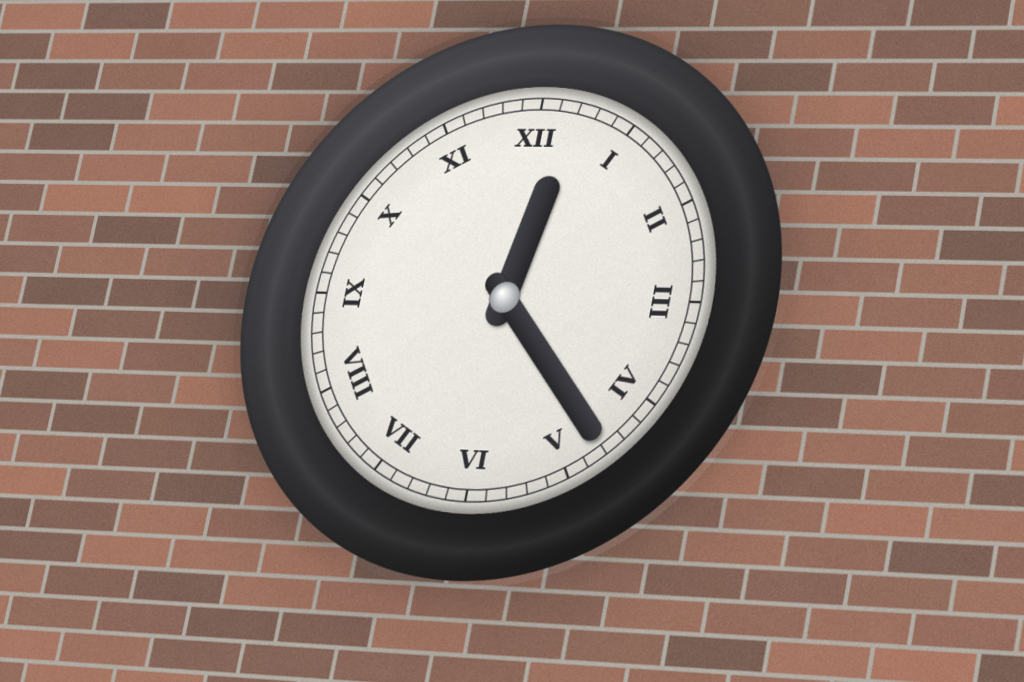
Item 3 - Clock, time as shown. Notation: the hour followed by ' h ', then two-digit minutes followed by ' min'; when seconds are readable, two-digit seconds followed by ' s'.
12 h 23 min
